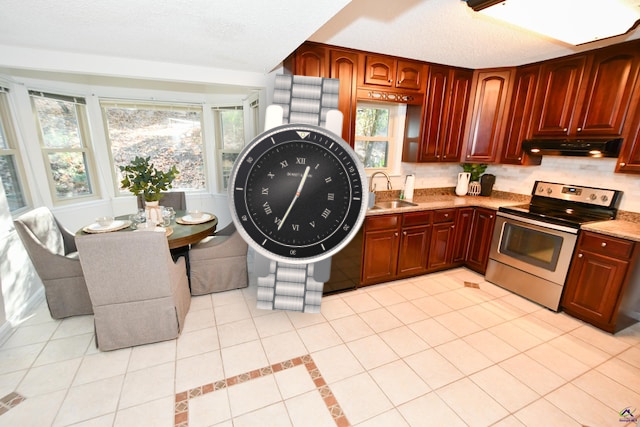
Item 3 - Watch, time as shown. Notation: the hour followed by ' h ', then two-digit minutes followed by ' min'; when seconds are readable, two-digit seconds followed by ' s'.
12 h 34 min
